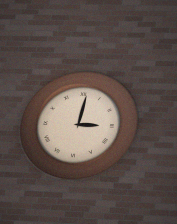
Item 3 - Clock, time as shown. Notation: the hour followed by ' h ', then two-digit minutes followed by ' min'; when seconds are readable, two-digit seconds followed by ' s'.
3 h 01 min
